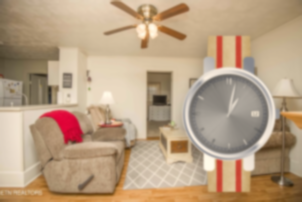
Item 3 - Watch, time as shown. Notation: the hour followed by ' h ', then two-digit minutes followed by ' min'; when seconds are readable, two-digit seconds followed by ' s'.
1 h 02 min
